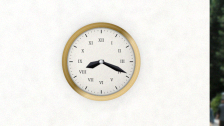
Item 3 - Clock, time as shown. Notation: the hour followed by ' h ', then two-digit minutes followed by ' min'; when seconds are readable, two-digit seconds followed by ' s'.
8 h 19 min
